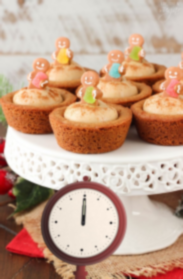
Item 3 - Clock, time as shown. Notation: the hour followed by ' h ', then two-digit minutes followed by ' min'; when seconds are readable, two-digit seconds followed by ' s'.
12 h 00 min
